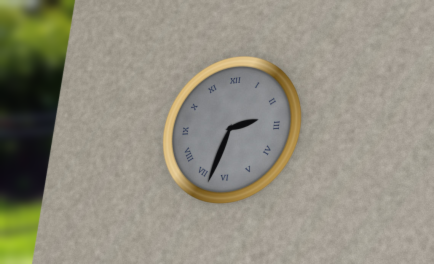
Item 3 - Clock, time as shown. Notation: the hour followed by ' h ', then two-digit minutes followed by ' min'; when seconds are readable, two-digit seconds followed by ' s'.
2 h 33 min
